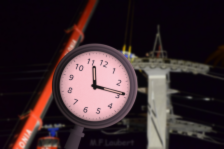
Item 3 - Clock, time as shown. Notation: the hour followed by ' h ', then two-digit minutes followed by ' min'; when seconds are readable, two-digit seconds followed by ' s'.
11 h 14 min
